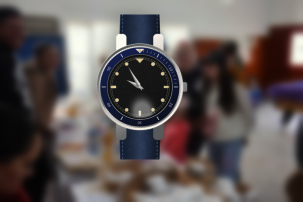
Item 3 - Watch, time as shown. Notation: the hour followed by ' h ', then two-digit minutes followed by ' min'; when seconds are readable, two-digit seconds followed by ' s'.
9 h 55 min
